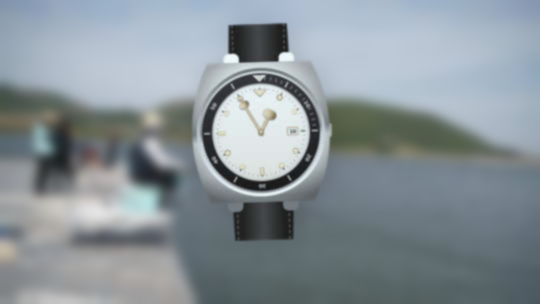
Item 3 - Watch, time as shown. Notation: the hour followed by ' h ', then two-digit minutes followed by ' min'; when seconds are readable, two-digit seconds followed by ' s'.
12 h 55 min
